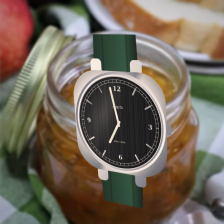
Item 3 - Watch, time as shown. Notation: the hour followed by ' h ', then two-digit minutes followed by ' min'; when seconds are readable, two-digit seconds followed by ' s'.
6 h 58 min
